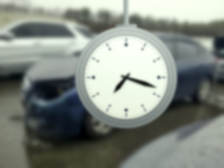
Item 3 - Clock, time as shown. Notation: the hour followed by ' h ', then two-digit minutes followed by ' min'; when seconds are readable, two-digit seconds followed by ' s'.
7 h 18 min
